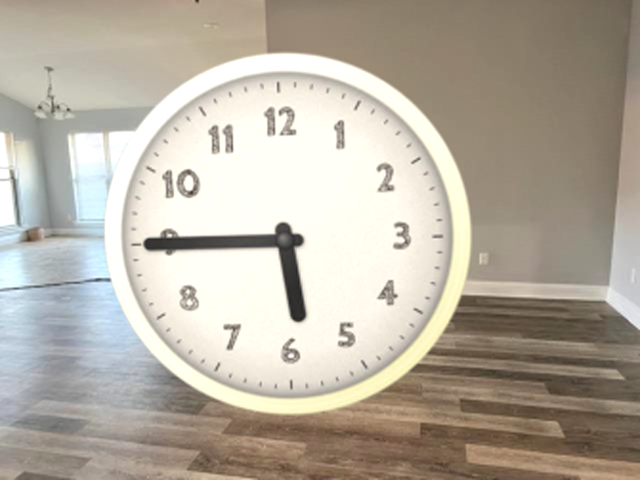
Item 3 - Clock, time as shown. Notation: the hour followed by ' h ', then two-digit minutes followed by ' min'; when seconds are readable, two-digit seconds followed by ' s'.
5 h 45 min
